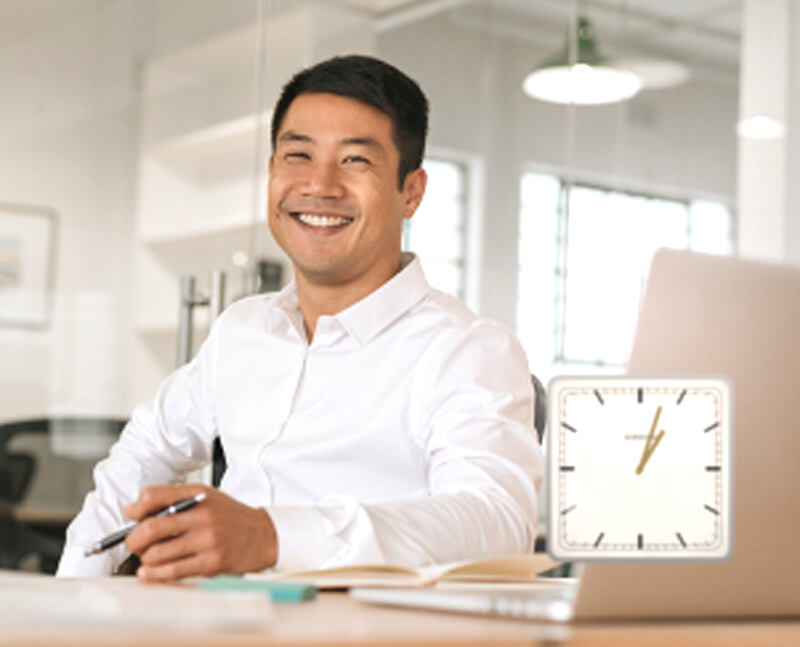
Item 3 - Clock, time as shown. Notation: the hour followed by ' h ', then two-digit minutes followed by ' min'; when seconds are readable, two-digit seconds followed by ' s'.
1 h 03 min
